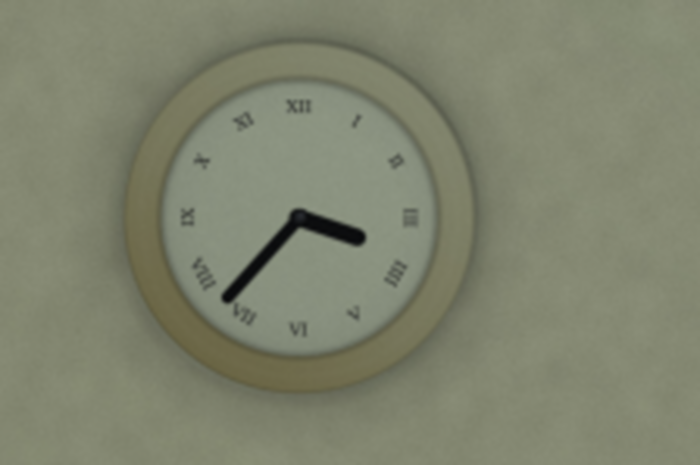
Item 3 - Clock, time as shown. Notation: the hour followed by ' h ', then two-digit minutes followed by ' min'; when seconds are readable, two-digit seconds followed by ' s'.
3 h 37 min
